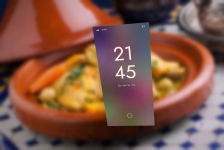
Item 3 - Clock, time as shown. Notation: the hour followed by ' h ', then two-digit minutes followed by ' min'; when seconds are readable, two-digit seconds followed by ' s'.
21 h 45 min
